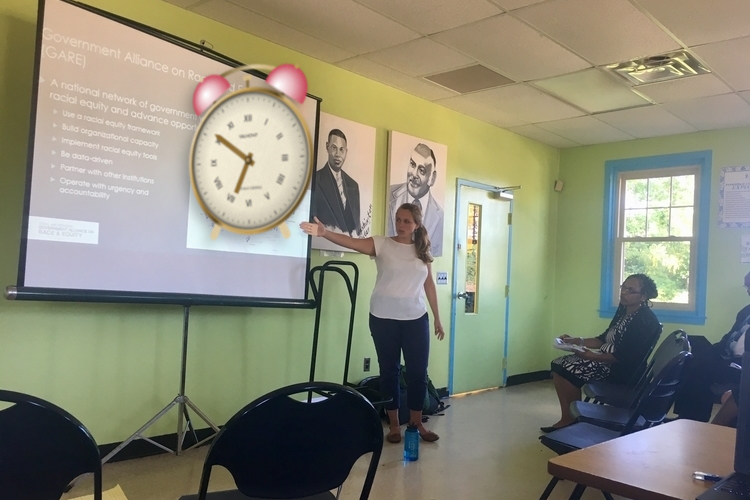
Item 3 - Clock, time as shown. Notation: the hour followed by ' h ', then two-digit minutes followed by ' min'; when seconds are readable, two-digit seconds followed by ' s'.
6 h 51 min
